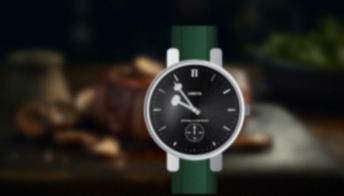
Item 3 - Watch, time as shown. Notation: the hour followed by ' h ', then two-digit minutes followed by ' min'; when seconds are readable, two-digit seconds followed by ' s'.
9 h 54 min
